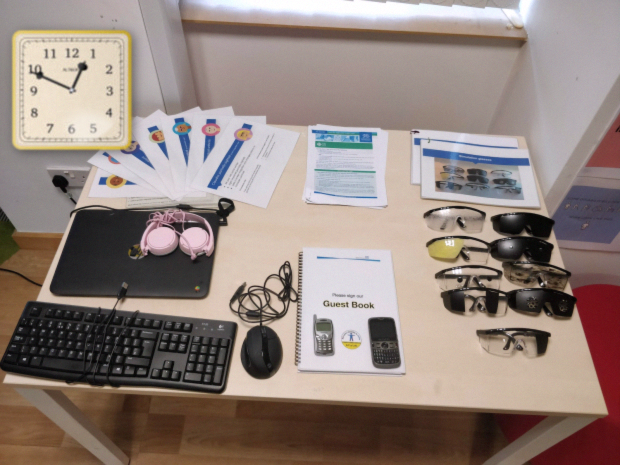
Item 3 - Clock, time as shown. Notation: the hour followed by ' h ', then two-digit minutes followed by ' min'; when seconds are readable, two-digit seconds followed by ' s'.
12 h 49 min
